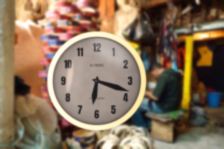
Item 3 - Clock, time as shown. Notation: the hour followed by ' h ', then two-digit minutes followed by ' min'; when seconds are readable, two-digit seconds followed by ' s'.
6 h 18 min
